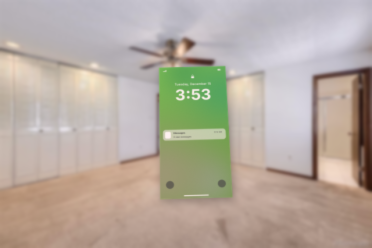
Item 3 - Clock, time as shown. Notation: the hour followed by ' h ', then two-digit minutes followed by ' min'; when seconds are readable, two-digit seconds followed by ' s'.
3 h 53 min
